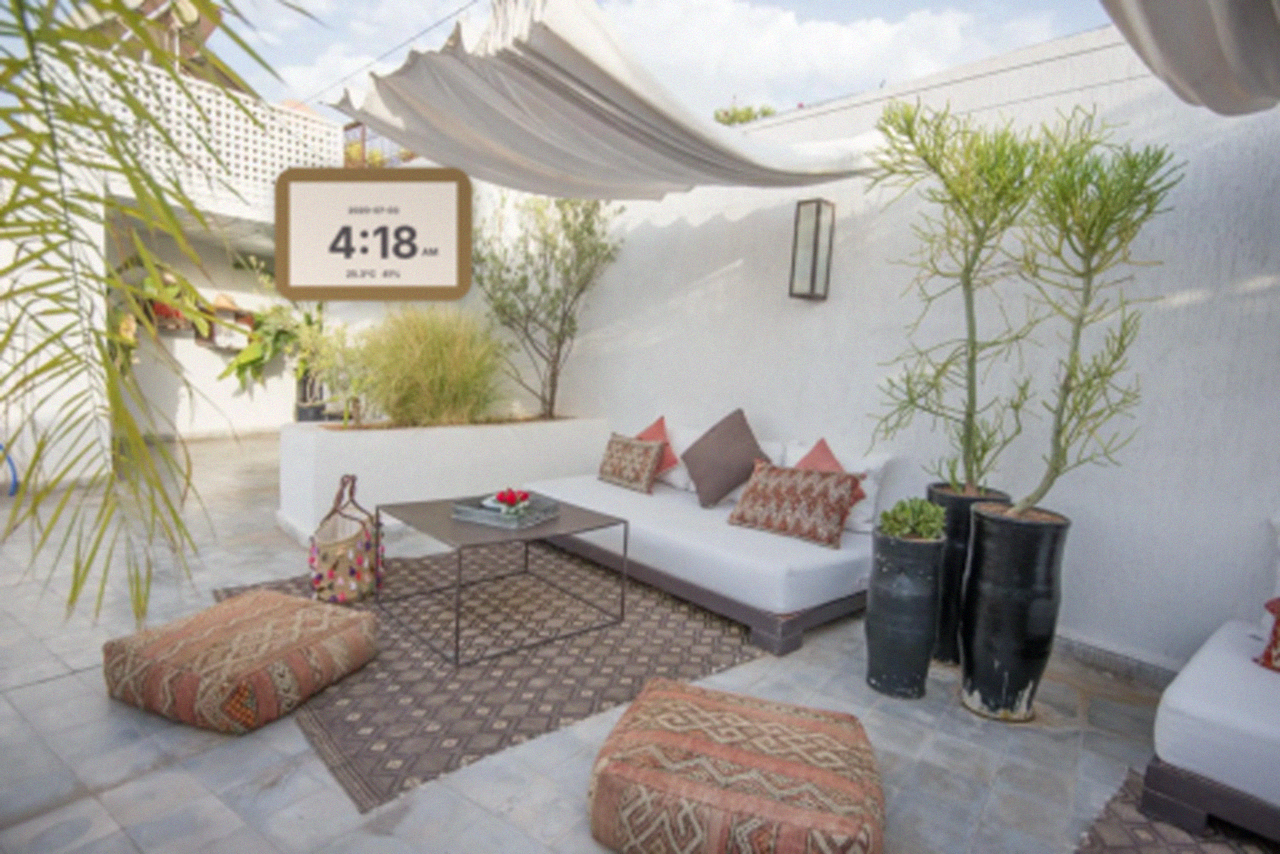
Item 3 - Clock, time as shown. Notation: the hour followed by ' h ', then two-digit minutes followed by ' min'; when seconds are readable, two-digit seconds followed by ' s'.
4 h 18 min
